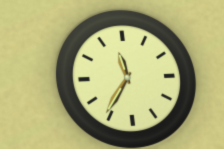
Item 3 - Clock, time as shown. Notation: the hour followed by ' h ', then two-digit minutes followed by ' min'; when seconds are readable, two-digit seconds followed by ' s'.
11 h 36 min
